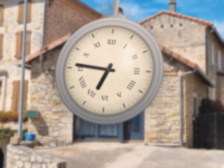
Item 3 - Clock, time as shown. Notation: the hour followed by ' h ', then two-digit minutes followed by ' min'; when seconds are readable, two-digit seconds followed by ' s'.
6 h 46 min
